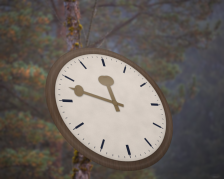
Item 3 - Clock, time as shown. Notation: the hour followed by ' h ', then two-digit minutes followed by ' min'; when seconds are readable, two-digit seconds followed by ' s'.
11 h 48 min
